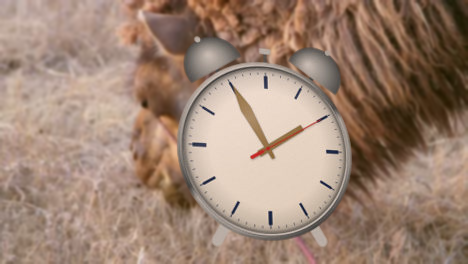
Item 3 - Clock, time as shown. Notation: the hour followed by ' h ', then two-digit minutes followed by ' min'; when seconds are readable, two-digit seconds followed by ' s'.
1 h 55 min 10 s
